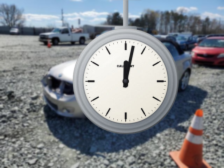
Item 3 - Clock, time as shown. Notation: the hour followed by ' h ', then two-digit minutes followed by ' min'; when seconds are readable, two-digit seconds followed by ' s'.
12 h 02 min
